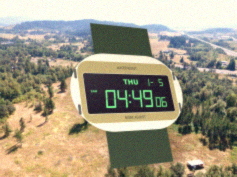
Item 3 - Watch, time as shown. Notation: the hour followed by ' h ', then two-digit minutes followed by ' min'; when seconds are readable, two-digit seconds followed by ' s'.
4 h 49 min 06 s
